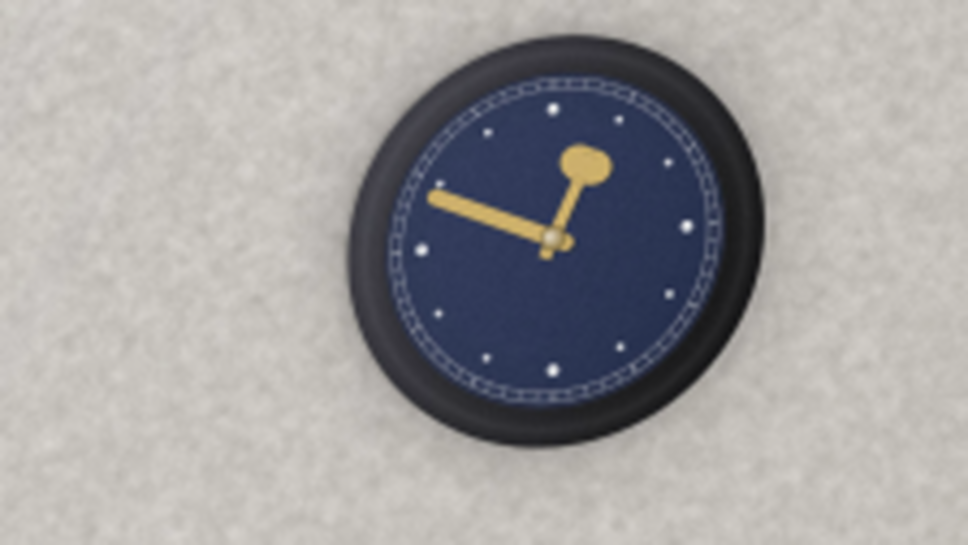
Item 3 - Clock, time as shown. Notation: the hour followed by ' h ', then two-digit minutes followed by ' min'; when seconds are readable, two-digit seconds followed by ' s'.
12 h 49 min
